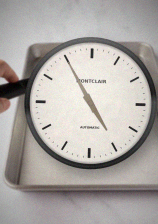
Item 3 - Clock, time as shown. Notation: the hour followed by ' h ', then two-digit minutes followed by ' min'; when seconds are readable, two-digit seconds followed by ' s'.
4 h 55 min
